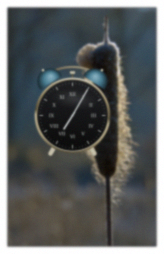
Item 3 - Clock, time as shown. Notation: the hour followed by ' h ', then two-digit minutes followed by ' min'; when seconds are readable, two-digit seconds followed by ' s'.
7 h 05 min
